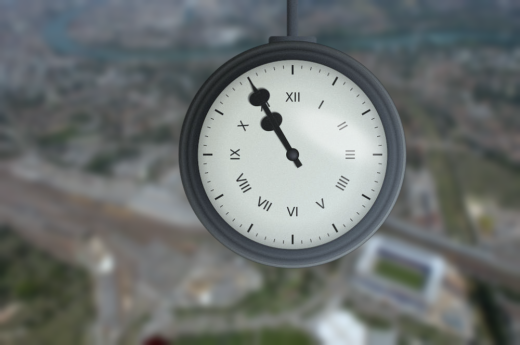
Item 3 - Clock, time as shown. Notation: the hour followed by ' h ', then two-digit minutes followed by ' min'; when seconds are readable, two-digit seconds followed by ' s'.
10 h 55 min
